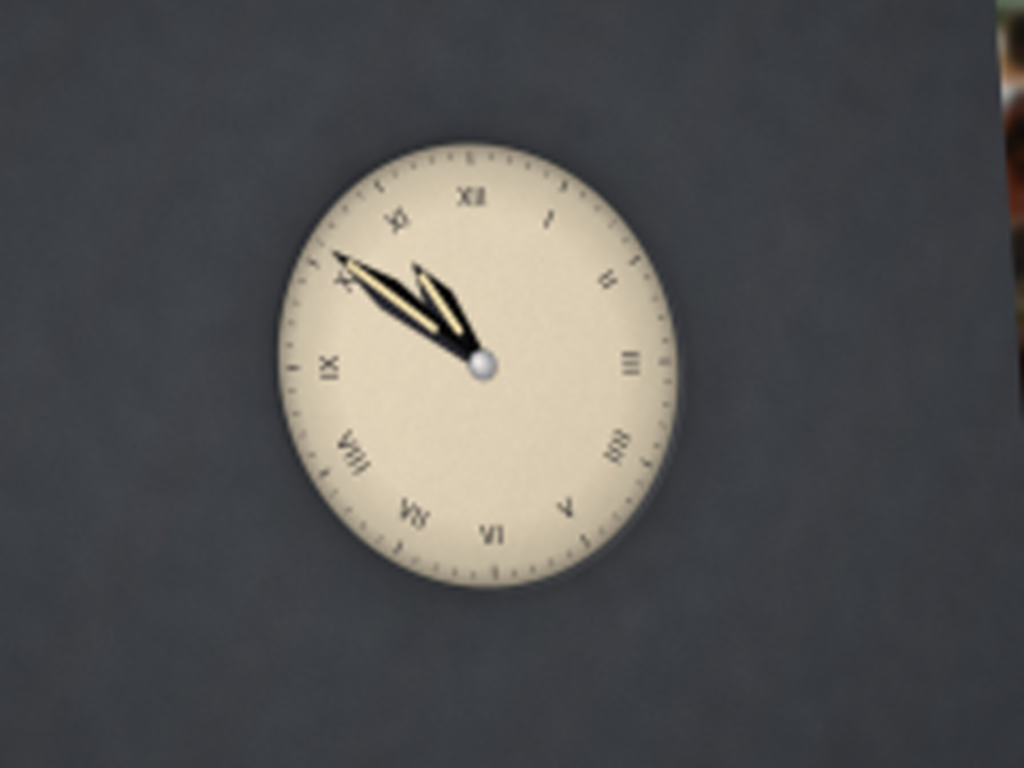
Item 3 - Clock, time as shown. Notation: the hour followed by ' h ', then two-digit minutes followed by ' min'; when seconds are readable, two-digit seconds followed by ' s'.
10 h 51 min
